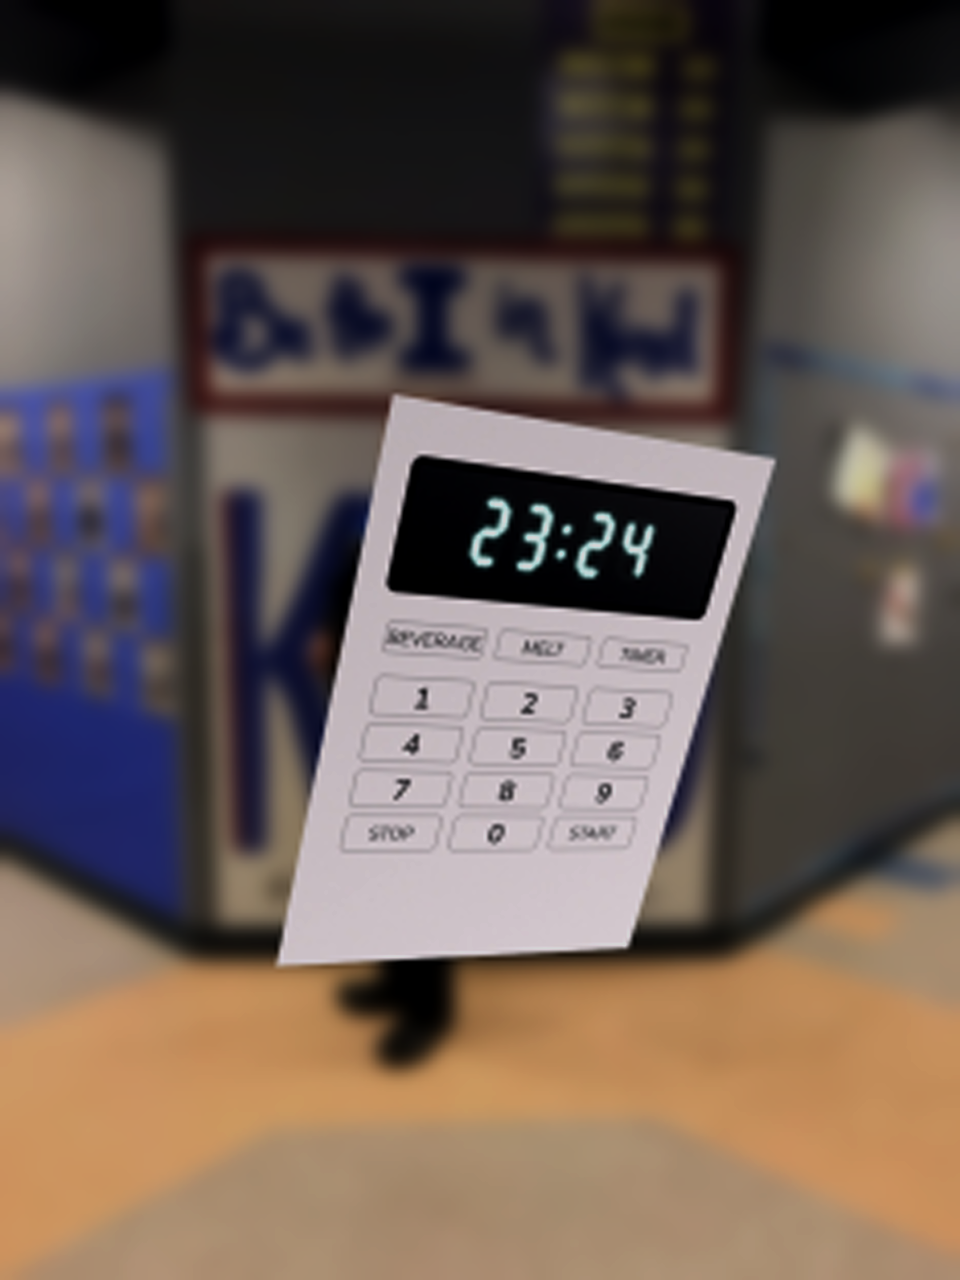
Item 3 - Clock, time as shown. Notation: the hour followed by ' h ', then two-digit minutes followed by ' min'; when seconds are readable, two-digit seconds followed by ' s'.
23 h 24 min
